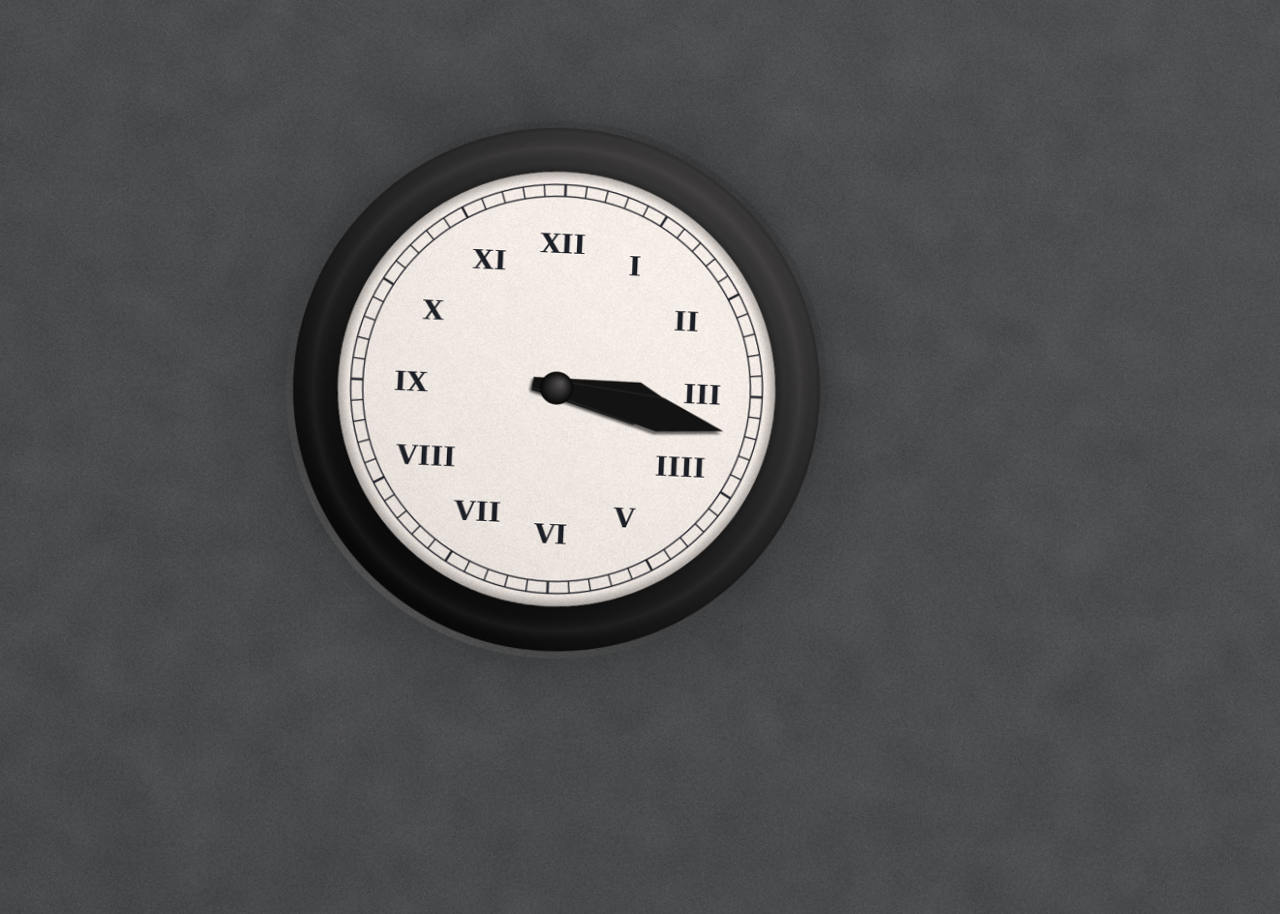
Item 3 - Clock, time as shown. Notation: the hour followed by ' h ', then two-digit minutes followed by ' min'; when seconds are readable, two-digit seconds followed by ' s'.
3 h 17 min
